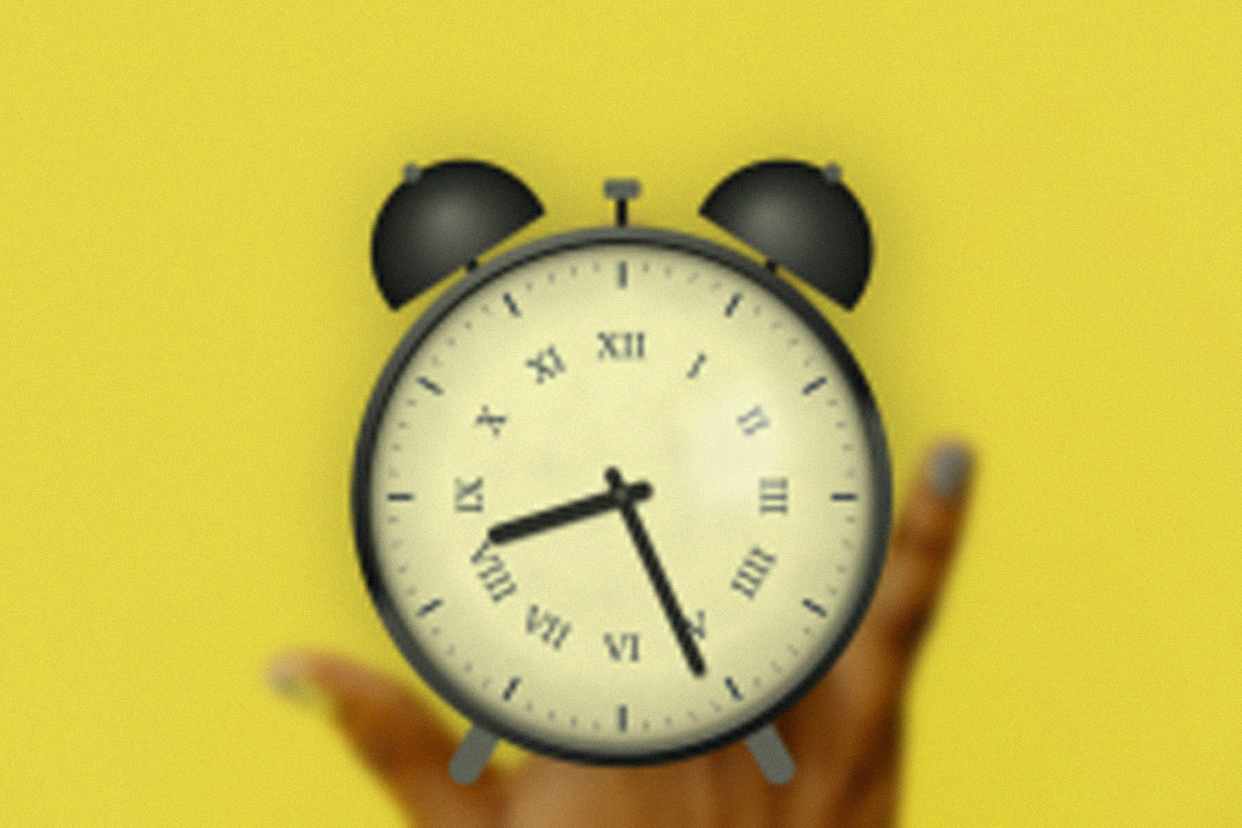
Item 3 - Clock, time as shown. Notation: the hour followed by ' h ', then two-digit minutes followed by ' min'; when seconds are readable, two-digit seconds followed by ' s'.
8 h 26 min
